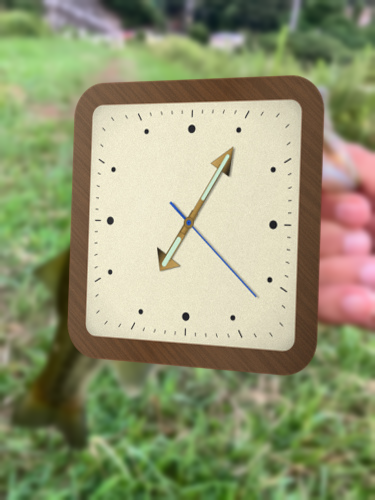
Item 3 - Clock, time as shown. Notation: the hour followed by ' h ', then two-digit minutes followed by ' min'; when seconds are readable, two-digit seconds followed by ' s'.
7 h 05 min 22 s
